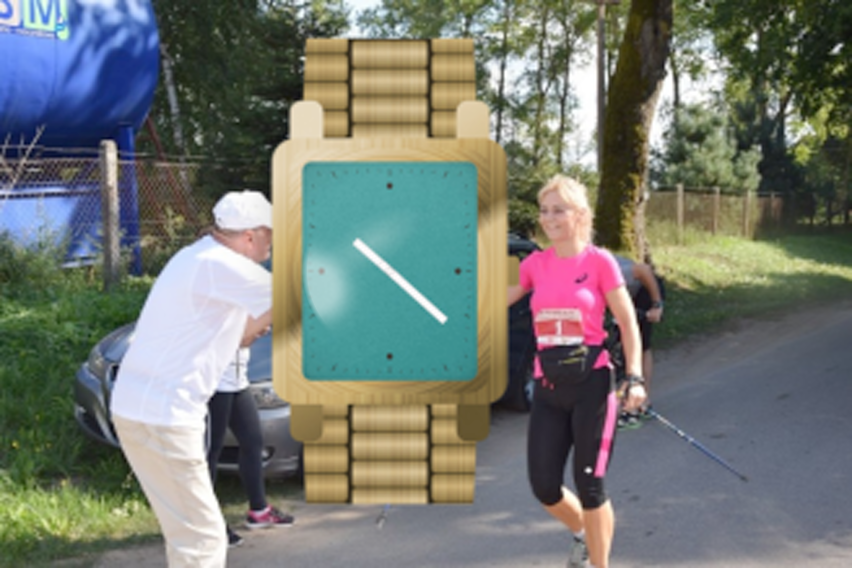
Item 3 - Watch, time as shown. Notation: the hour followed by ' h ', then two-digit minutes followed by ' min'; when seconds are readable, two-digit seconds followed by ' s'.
10 h 22 min
